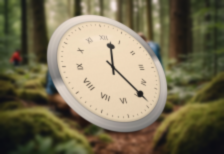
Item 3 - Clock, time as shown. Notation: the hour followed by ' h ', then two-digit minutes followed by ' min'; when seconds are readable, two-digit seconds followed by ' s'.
12 h 24 min
